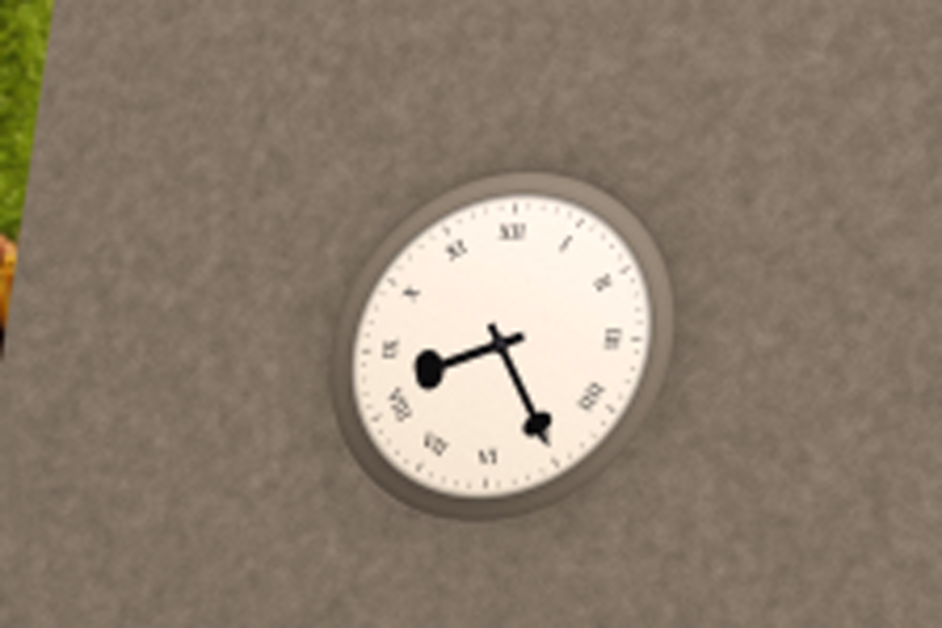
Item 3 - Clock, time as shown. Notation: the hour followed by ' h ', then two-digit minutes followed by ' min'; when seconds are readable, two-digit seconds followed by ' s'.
8 h 25 min
